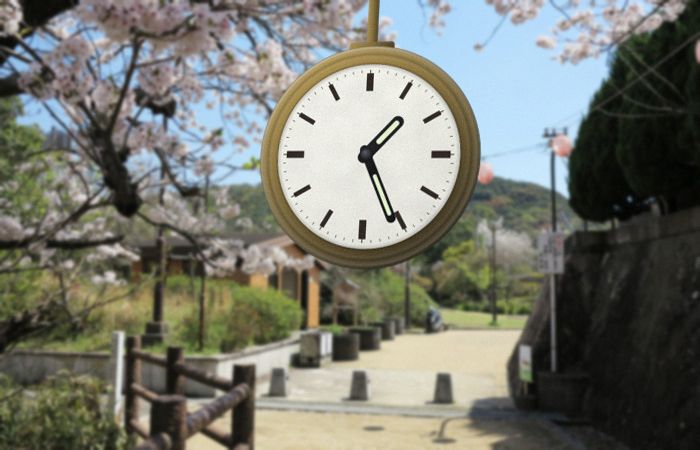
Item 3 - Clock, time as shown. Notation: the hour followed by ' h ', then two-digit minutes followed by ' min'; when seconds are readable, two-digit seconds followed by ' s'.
1 h 26 min
